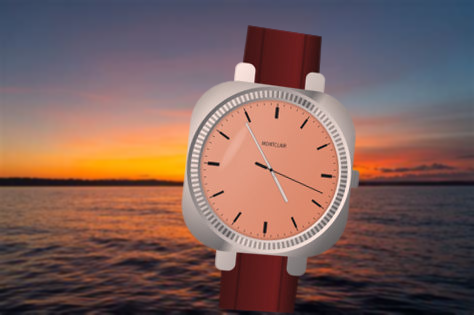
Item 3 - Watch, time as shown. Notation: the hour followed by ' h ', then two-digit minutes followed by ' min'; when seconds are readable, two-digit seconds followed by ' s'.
4 h 54 min 18 s
